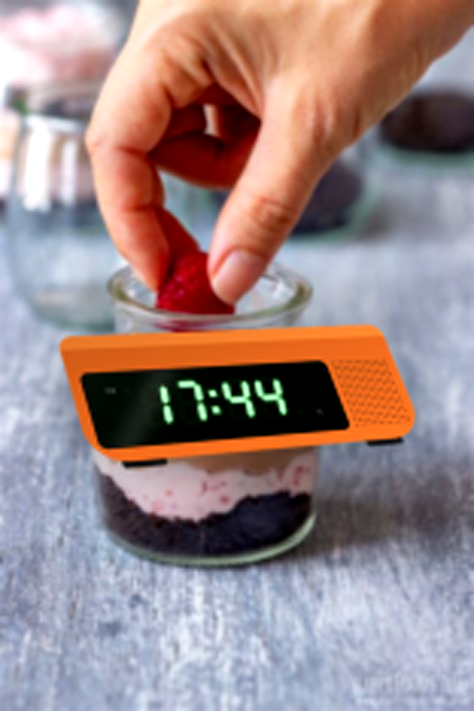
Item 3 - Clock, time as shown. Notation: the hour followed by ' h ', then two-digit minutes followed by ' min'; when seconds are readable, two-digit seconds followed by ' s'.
17 h 44 min
